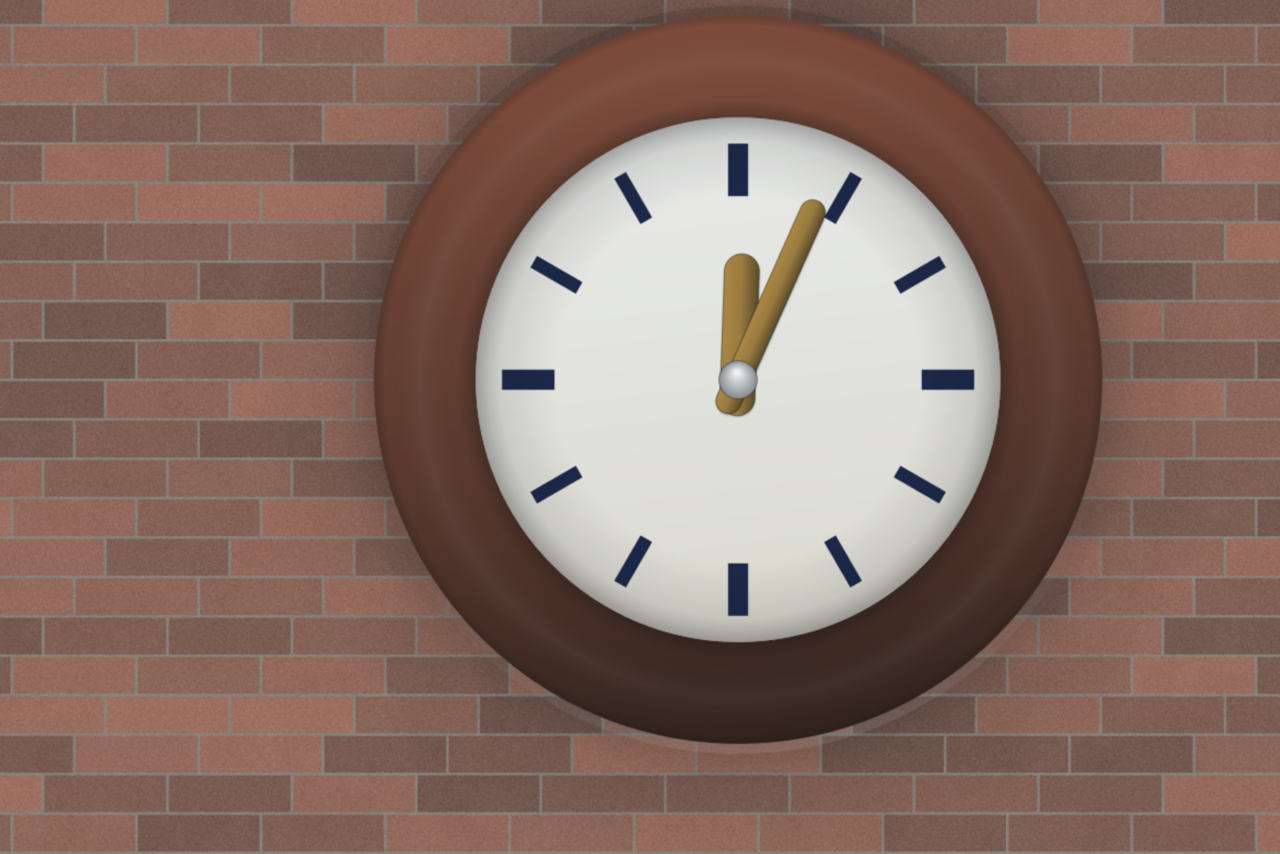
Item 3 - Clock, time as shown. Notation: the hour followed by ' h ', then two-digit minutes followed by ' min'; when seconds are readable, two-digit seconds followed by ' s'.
12 h 04 min
